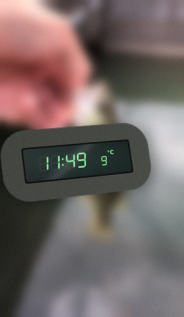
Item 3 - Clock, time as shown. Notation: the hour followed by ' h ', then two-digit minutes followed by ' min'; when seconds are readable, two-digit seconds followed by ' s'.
11 h 49 min
